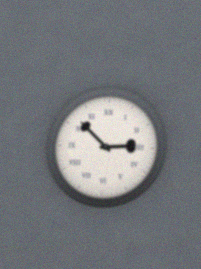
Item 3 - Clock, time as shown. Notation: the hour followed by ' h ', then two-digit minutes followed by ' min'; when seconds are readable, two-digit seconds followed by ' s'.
2 h 52 min
